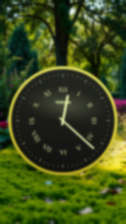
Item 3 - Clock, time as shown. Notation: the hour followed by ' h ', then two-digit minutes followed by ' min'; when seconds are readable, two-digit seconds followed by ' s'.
12 h 22 min
